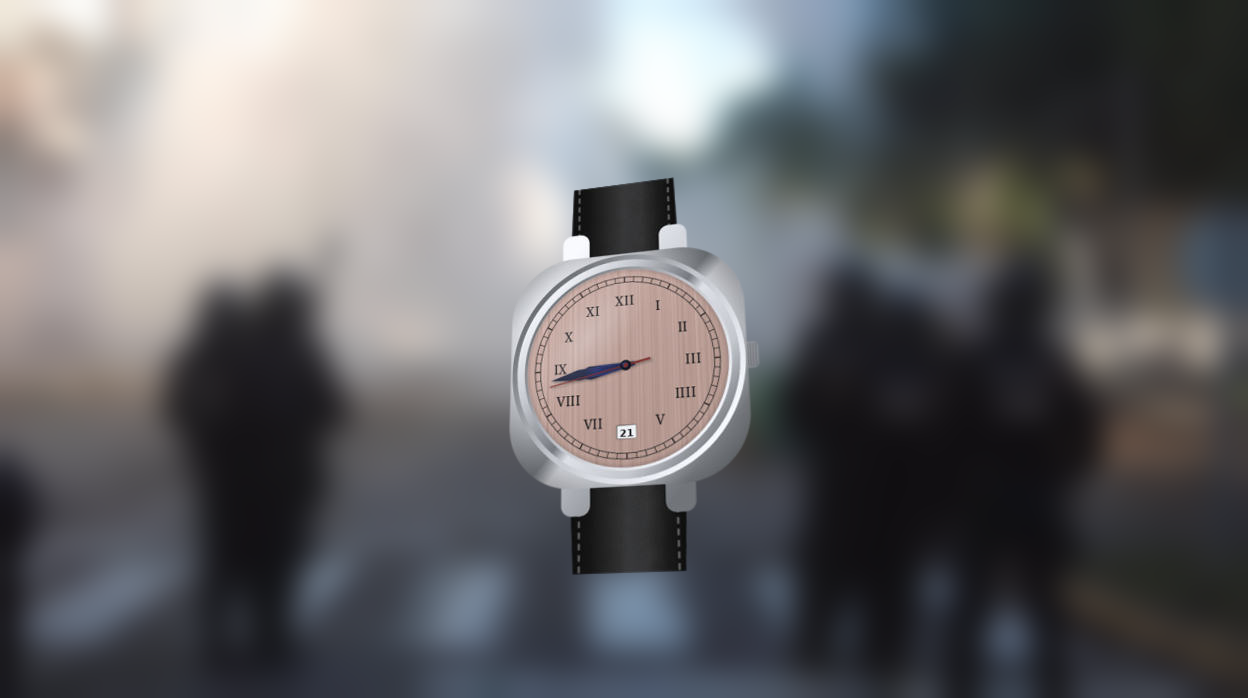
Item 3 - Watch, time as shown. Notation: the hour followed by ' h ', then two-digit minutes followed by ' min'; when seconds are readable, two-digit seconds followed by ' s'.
8 h 43 min 43 s
